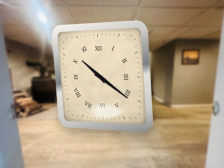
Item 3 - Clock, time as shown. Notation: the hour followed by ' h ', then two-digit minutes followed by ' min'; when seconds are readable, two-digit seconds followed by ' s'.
10 h 21 min
